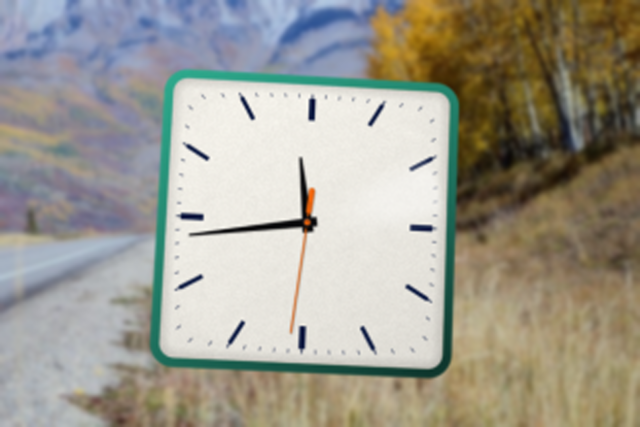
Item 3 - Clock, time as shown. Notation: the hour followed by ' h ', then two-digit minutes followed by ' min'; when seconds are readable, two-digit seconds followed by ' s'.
11 h 43 min 31 s
